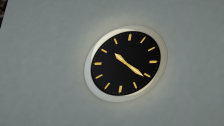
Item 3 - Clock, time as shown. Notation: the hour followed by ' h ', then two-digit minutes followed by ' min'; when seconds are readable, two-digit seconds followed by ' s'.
10 h 21 min
